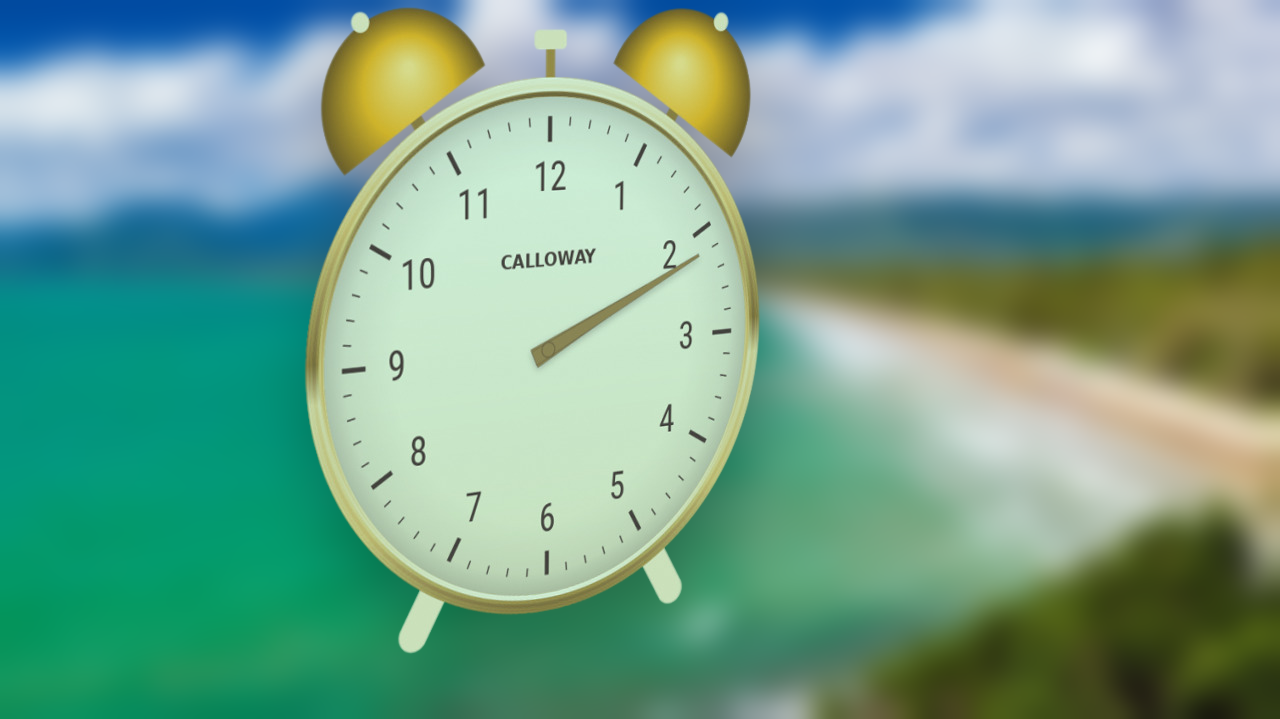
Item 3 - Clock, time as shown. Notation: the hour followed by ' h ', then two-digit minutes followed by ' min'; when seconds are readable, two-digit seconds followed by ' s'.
2 h 11 min
